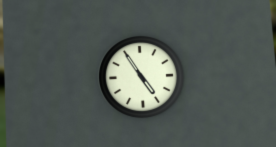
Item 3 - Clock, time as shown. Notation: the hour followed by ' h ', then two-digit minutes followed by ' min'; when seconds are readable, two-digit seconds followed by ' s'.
4 h 55 min
